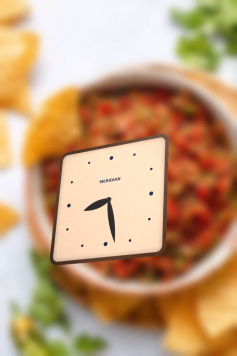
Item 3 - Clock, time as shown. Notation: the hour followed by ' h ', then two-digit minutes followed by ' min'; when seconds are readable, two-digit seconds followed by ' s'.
8 h 28 min
